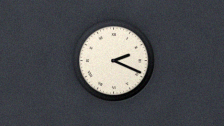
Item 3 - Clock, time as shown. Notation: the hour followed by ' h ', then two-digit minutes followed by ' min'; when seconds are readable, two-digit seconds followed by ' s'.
2 h 19 min
